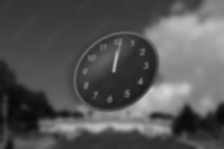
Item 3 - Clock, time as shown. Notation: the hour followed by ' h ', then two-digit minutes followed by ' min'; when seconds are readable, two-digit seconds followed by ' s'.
12 h 01 min
